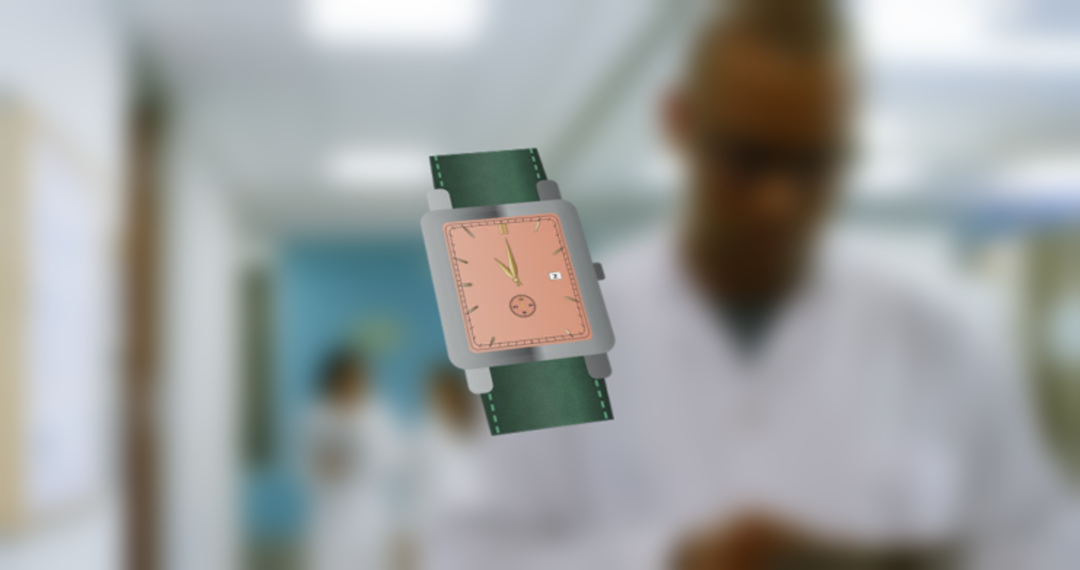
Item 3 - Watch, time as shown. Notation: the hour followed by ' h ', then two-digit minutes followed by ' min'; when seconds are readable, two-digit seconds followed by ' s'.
11 h 00 min
